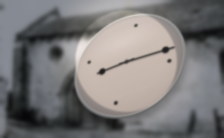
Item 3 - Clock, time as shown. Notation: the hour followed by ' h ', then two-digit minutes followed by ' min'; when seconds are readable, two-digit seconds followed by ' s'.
8 h 12 min
